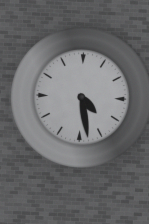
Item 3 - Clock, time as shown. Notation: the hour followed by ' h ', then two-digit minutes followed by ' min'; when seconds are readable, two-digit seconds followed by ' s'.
4 h 28 min
